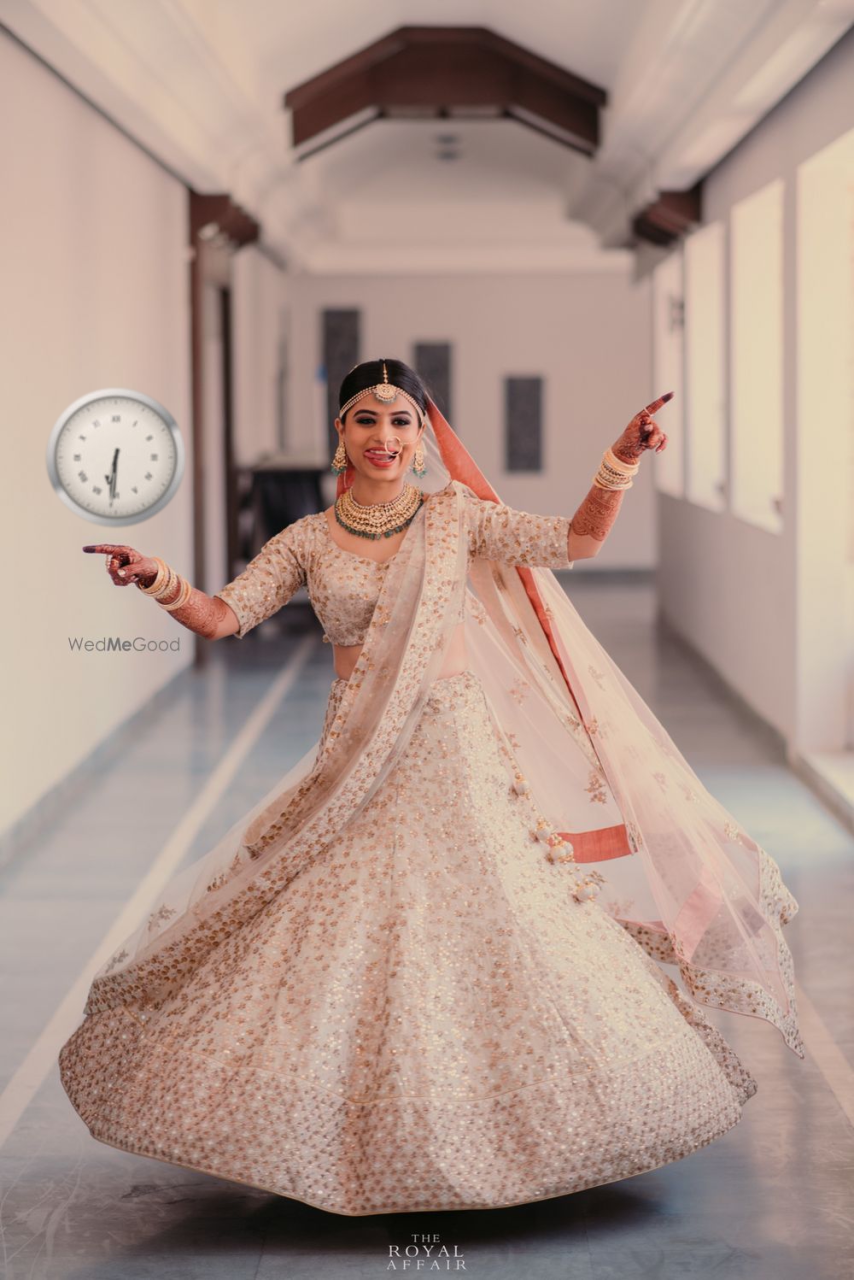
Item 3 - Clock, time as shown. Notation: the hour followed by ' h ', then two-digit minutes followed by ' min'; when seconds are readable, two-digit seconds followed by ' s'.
6 h 31 min
